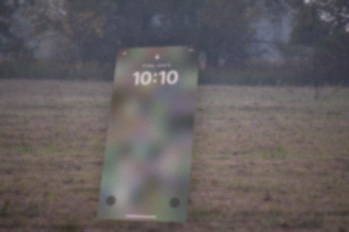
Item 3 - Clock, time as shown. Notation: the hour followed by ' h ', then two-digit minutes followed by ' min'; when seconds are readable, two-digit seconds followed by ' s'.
10 h 10 min
